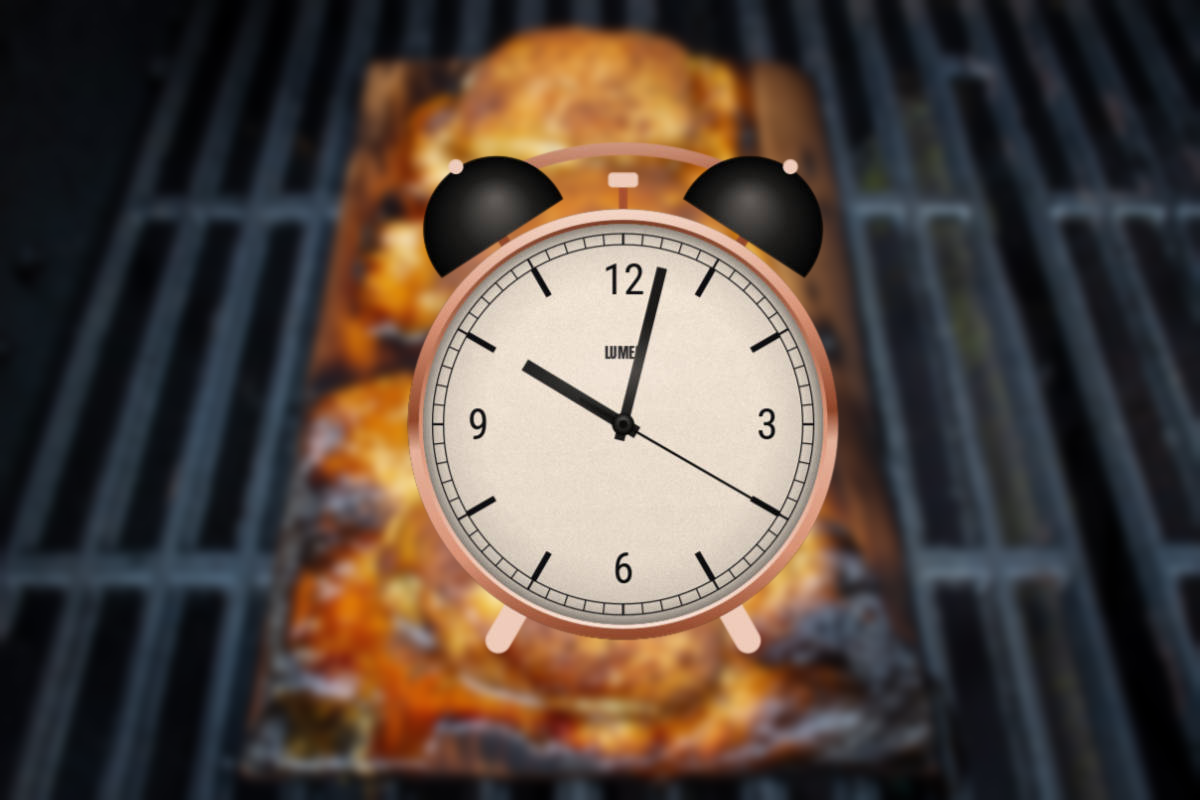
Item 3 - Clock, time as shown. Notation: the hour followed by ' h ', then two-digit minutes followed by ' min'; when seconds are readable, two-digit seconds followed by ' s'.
10 h 02 min 20 s
